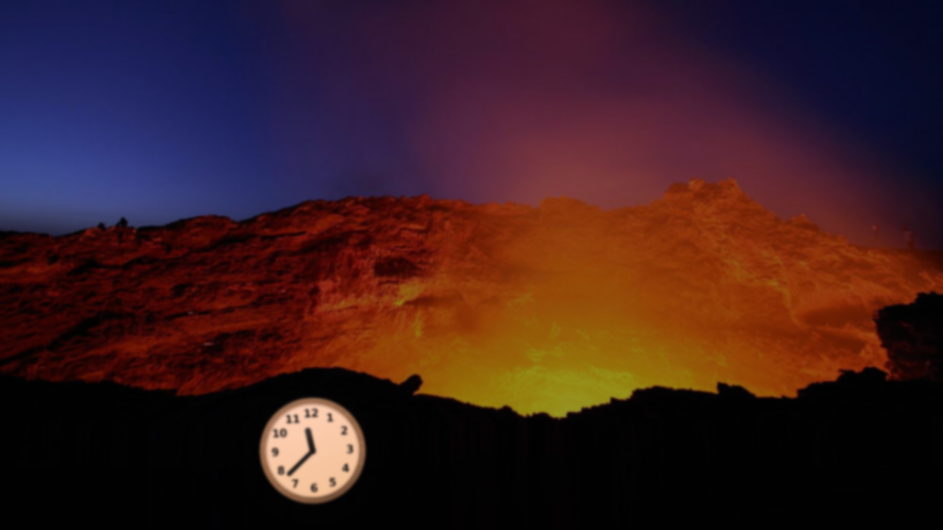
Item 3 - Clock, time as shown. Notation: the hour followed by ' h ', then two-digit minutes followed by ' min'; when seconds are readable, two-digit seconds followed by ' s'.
11 h 38 min
